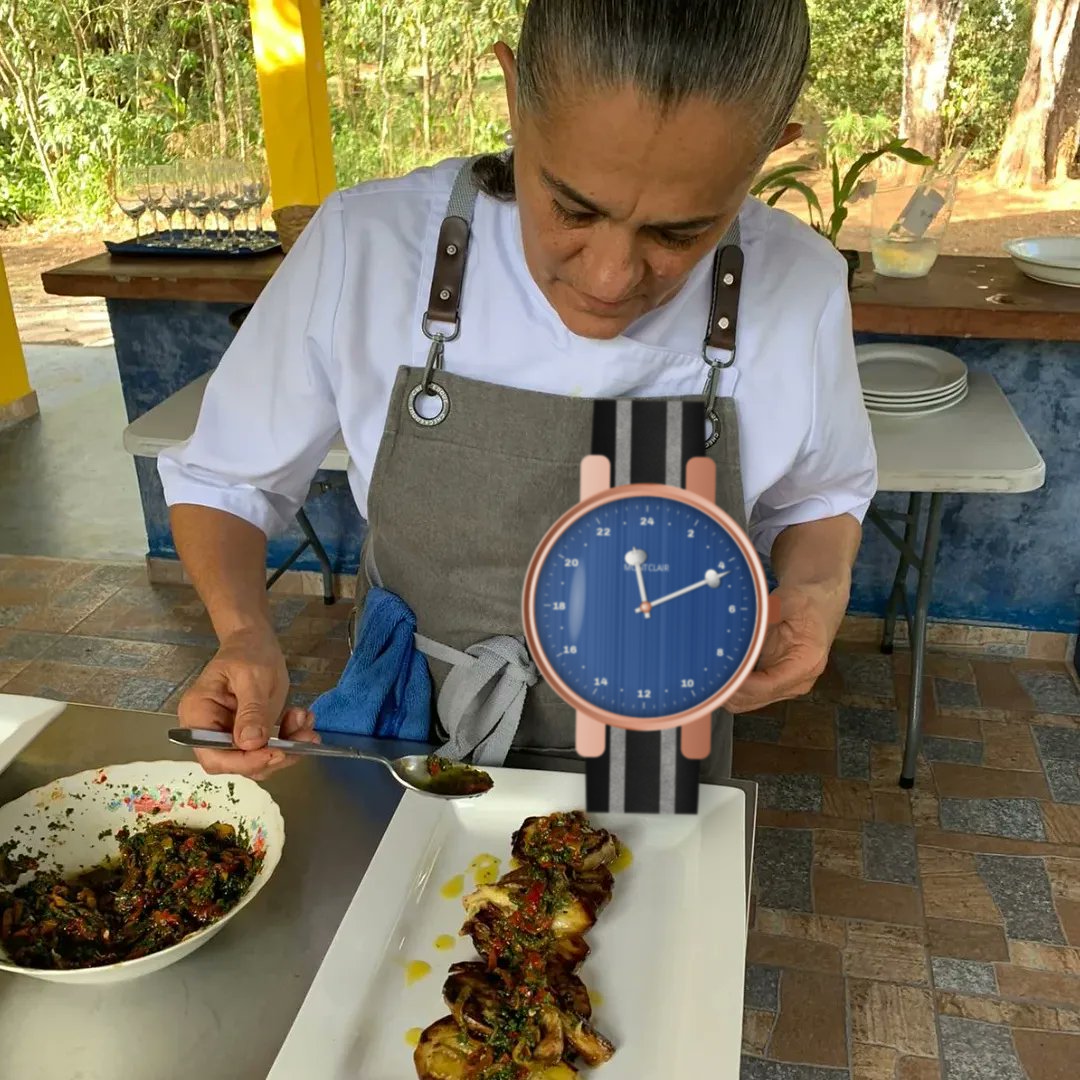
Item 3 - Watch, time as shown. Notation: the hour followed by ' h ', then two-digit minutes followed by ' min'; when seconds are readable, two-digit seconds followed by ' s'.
23 h 11 min
